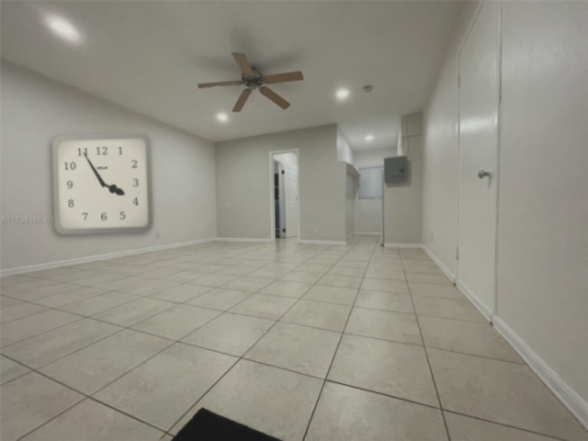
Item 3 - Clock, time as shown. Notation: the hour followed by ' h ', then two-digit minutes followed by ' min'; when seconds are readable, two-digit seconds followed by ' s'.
3 h 55 min
